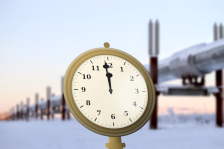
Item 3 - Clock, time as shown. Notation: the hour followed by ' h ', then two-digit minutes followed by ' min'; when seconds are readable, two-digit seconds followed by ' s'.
11 h 59 min
